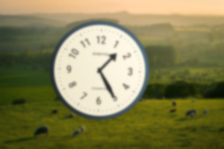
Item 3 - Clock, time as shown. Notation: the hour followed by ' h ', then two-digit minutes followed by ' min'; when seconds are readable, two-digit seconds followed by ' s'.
1 h 25 min
